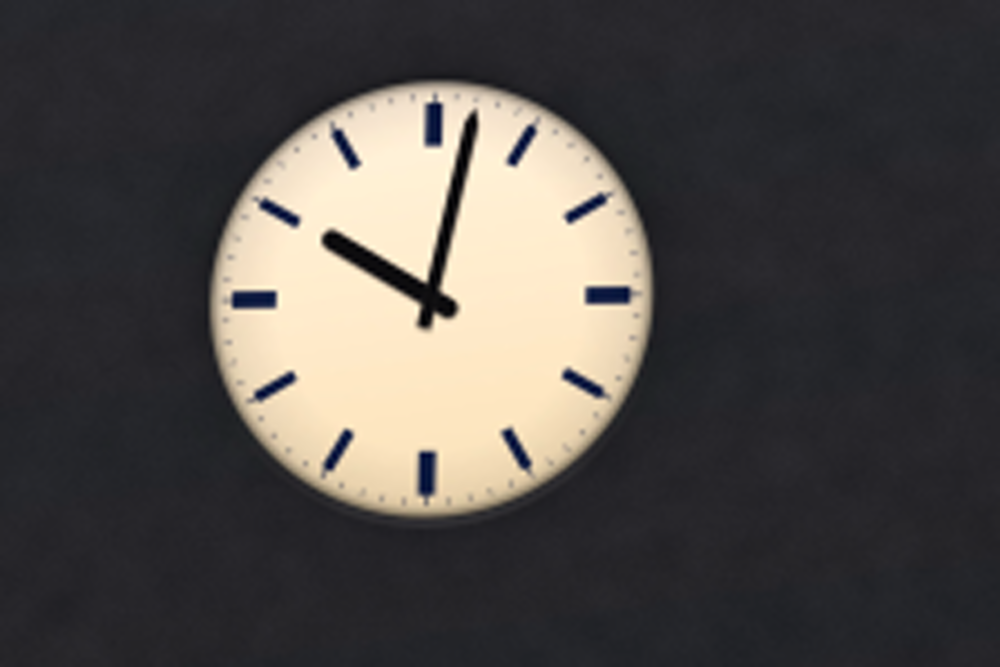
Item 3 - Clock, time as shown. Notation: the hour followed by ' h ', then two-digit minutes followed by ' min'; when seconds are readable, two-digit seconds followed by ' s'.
10 h 02 min
